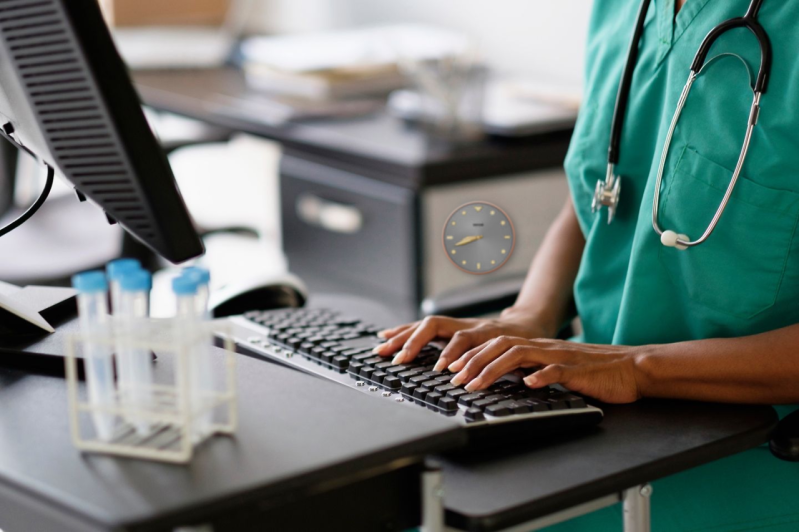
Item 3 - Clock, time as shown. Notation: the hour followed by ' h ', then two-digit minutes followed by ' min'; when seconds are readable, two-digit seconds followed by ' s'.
8 h 42 min
